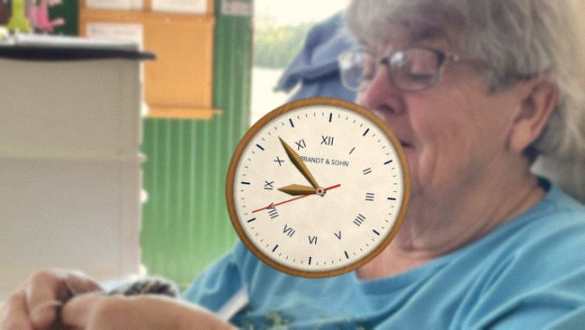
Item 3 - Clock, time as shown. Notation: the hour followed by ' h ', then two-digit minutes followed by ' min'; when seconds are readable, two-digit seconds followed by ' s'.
8 h 52 min 41 s
